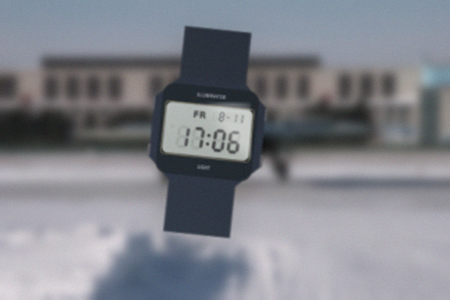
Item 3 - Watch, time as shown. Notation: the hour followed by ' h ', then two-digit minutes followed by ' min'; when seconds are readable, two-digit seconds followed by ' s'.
17 h 06 min
